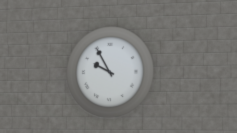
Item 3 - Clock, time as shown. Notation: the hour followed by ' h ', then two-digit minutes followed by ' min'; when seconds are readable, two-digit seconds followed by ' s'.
9 h 55 min
